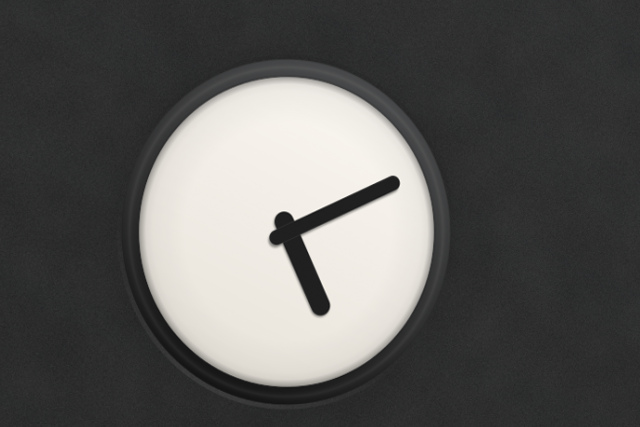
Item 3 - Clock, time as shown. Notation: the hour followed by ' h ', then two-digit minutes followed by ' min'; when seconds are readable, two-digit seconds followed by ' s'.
5 h 11 min
